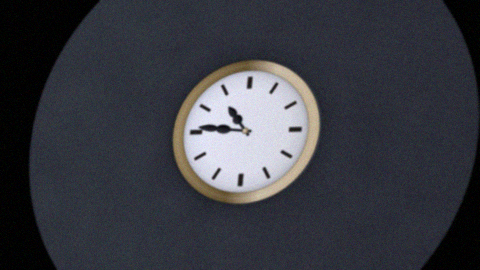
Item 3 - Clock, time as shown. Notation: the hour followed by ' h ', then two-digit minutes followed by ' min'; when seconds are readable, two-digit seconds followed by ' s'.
10 h 46 min
